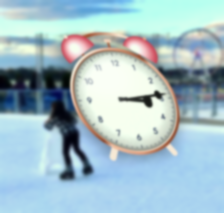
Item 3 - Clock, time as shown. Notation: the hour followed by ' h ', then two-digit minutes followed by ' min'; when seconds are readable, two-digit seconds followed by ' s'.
3 h 14 min
